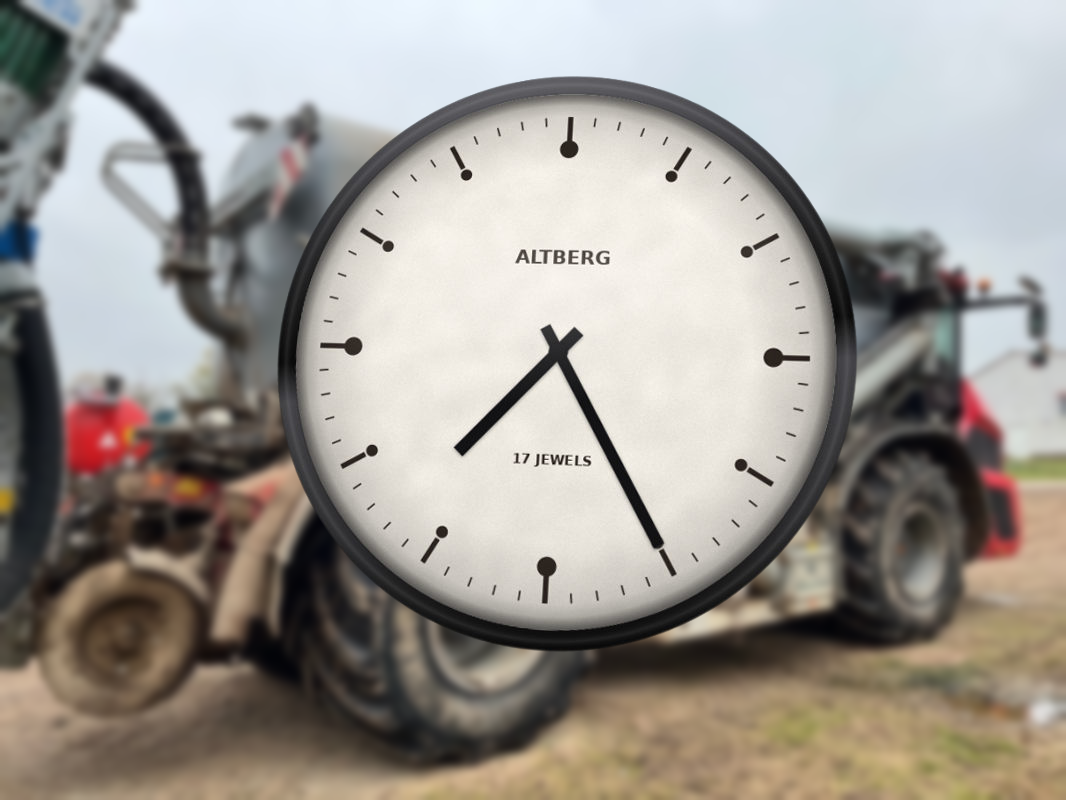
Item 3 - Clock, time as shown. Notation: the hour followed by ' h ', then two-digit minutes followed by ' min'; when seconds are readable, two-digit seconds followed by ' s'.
7 h 25 min
